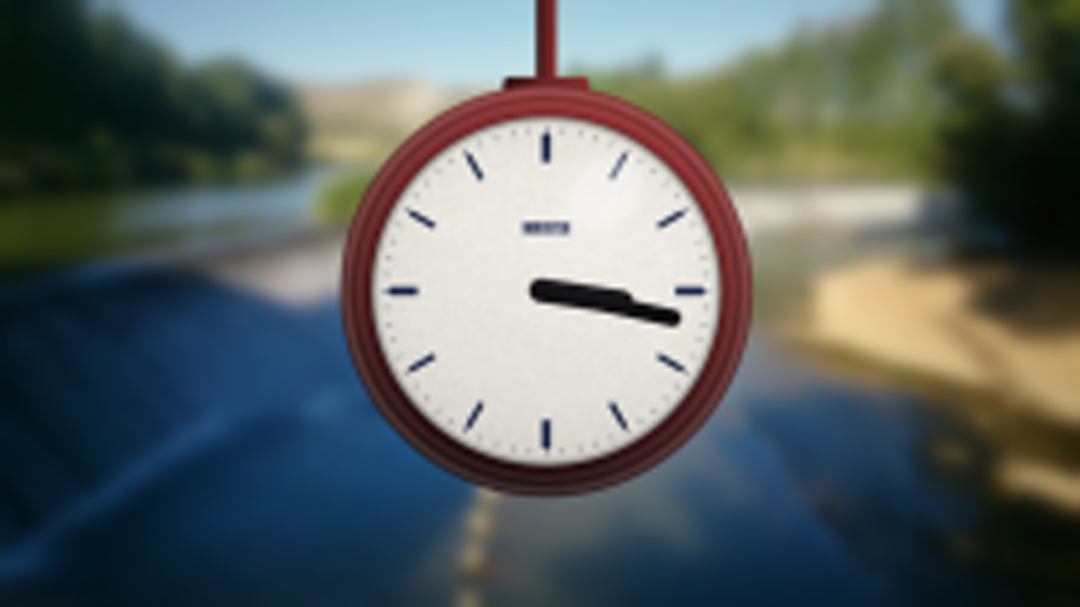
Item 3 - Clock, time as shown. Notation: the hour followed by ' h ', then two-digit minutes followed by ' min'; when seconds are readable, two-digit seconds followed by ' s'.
3 h 17 min
